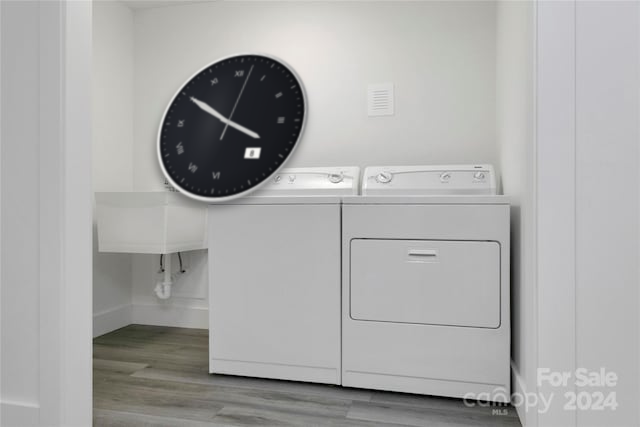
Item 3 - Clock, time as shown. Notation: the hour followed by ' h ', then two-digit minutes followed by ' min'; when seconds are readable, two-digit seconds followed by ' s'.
3 h 50 min 02 s
